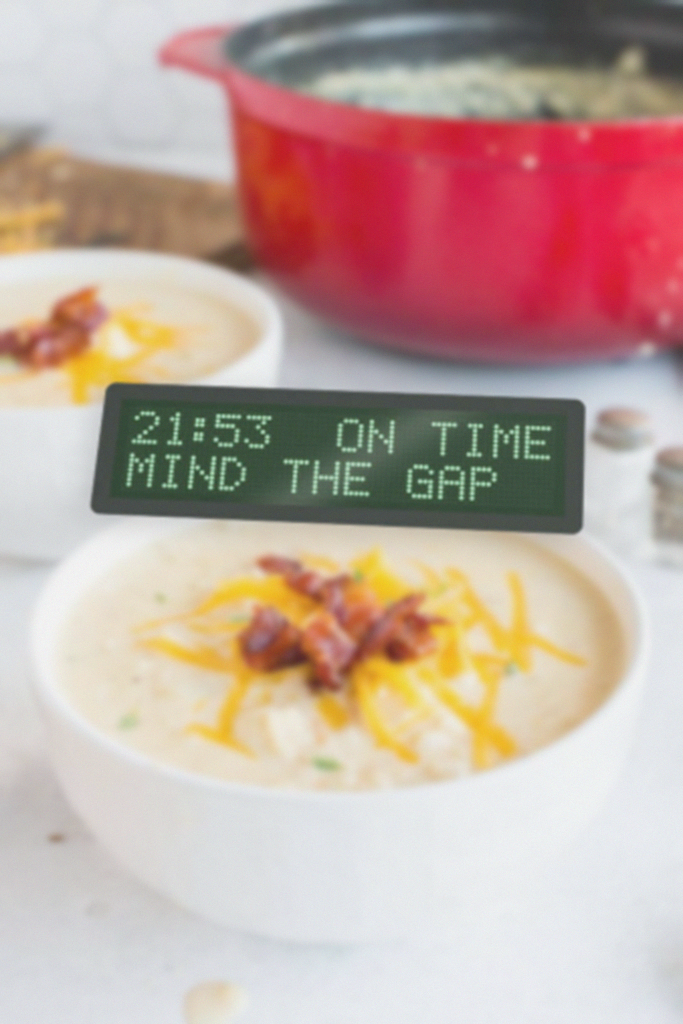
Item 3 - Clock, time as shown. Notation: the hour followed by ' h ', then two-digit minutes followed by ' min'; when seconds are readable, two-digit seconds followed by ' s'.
21 h 53 min
